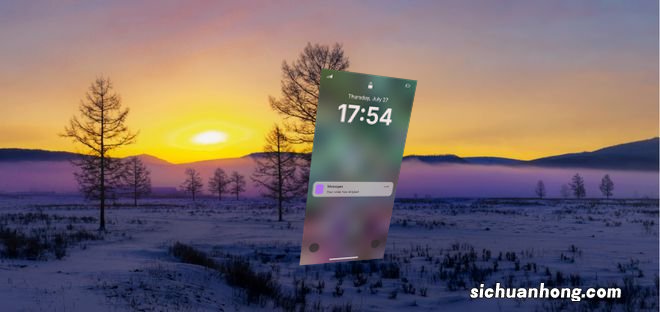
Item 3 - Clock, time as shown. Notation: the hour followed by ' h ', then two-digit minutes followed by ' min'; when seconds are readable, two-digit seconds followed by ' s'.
17 h 54 min
